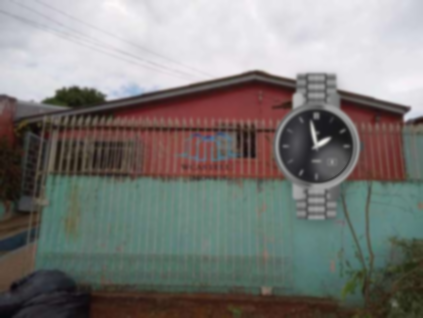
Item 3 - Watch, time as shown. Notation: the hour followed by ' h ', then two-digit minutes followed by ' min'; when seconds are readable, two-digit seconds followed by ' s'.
1 h 58 min
